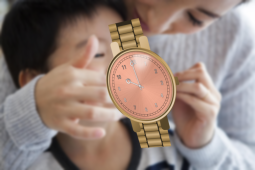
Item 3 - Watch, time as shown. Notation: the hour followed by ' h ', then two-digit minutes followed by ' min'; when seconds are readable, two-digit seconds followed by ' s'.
9 h 59 min
